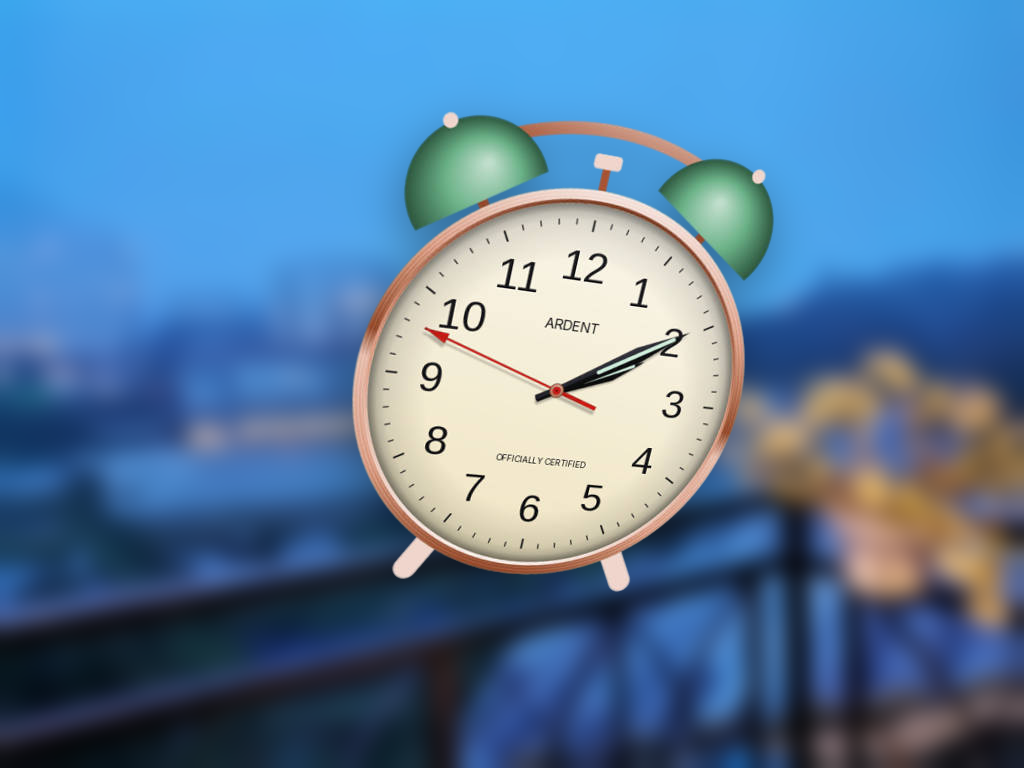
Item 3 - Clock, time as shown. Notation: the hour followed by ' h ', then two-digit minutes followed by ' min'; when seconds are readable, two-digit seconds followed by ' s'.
2 h 09 min 48 s
